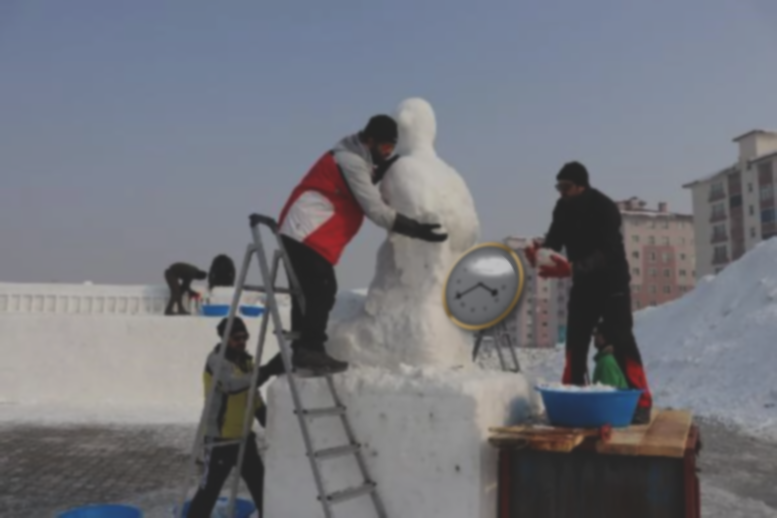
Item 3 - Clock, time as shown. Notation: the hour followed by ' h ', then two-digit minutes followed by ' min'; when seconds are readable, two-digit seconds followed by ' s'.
3 h 39 min
